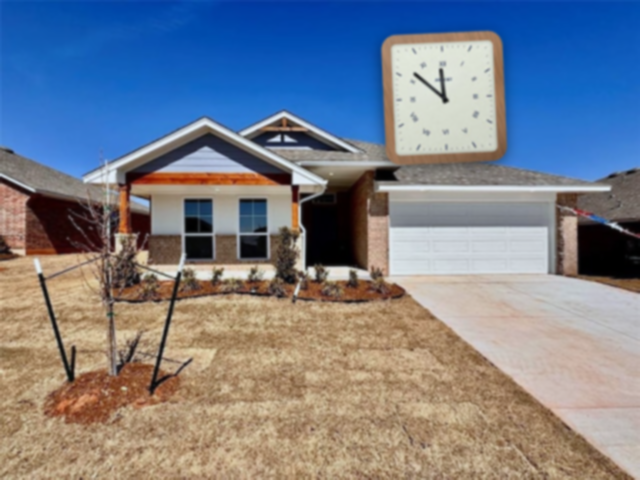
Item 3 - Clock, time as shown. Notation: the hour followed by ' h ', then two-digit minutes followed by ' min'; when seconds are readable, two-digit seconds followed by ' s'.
11 h 52 min
